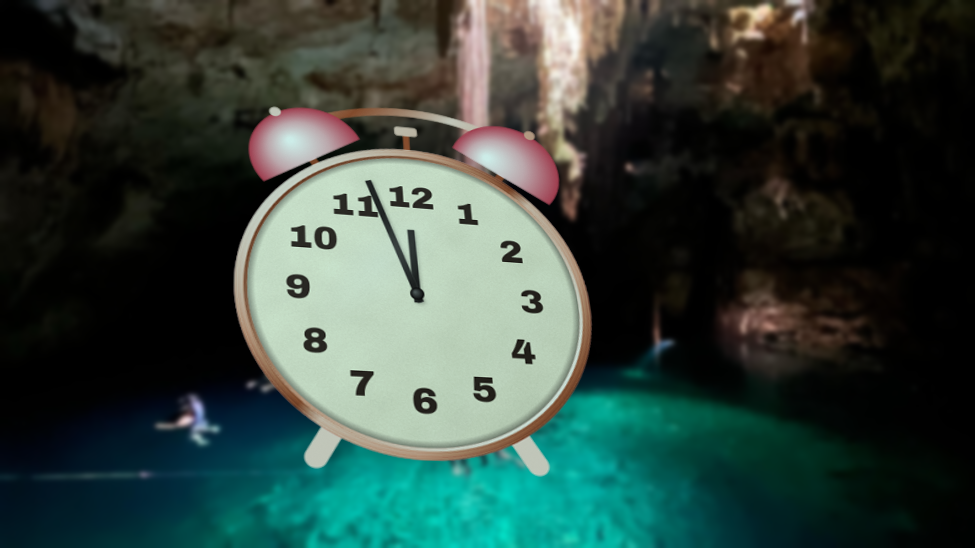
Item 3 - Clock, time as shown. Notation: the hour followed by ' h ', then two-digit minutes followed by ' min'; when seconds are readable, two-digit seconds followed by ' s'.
11 h 57 min
